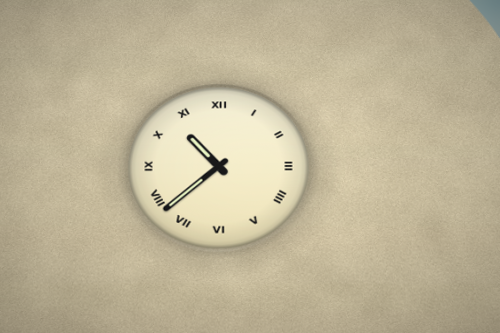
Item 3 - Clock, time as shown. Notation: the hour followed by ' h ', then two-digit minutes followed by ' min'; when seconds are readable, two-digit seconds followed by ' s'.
10 h 38 min
